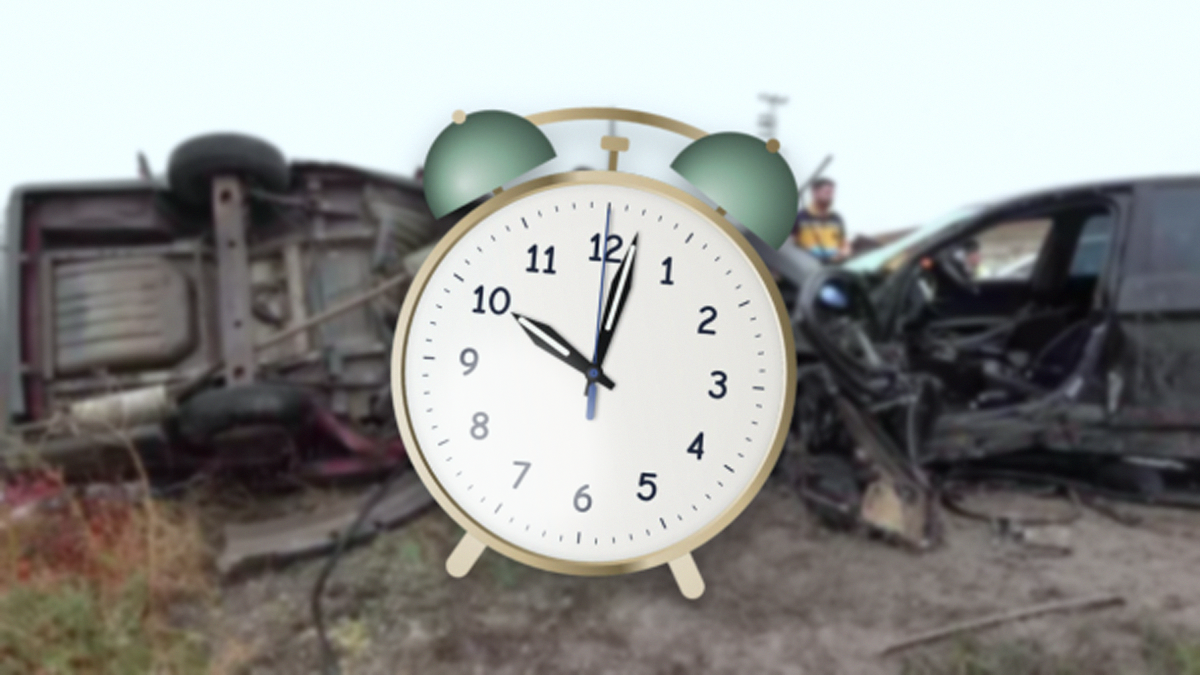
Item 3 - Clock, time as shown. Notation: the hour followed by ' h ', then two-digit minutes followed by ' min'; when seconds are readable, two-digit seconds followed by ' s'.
10 h 02 min 00 s
